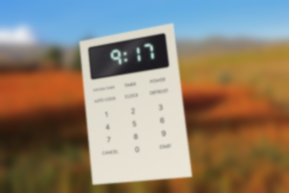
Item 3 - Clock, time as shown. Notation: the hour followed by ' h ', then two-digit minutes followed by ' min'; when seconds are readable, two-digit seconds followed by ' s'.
9 h 17 min
